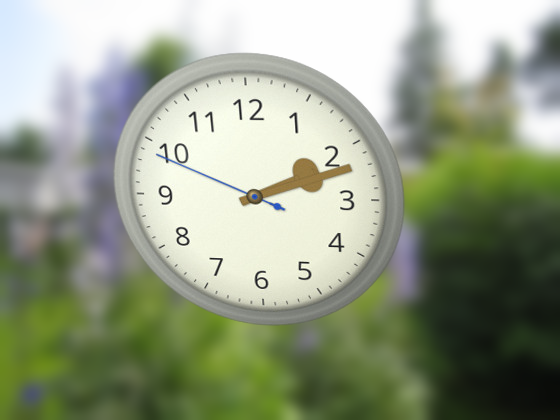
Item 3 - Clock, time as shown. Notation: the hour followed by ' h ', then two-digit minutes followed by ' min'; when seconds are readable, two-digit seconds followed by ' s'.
2 h 11 min 49 s
